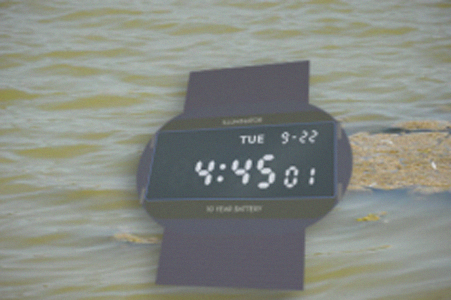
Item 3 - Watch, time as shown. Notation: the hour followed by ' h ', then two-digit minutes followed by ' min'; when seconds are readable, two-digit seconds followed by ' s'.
4 h 45 min 01 s
